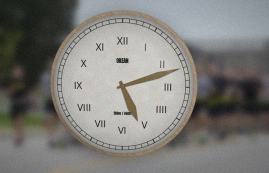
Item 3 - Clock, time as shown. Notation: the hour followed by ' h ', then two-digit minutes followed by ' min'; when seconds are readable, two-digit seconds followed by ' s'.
5 h 12 min
